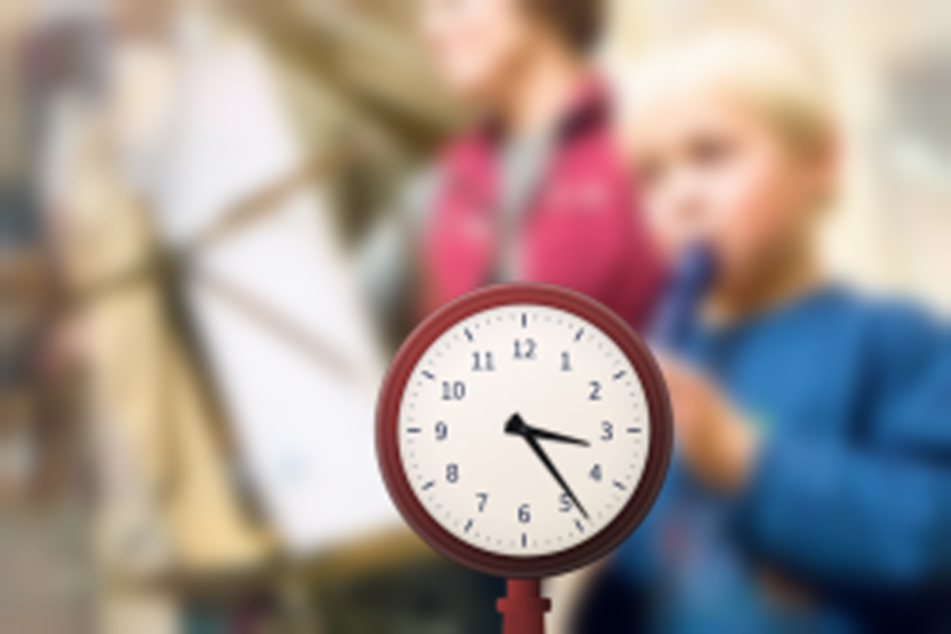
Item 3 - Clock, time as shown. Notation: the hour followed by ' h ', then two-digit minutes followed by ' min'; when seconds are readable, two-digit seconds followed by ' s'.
3 h 24 min
